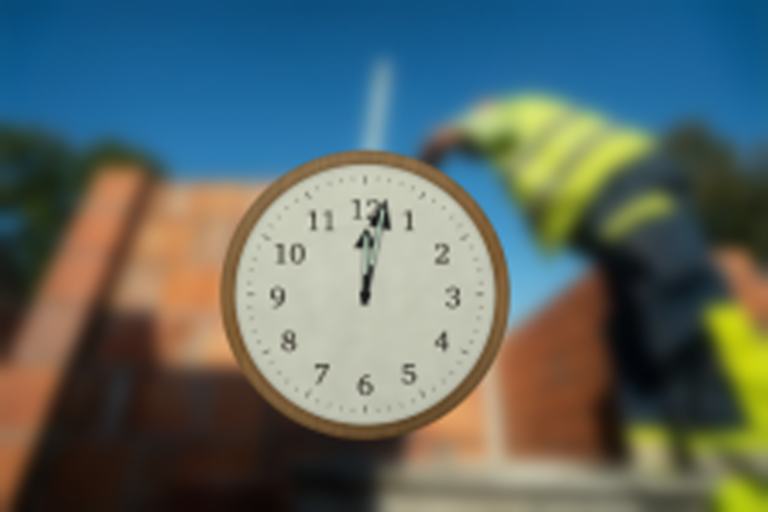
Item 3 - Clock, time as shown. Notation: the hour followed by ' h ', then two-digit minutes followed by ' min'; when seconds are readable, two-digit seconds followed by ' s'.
12 h 02 min
